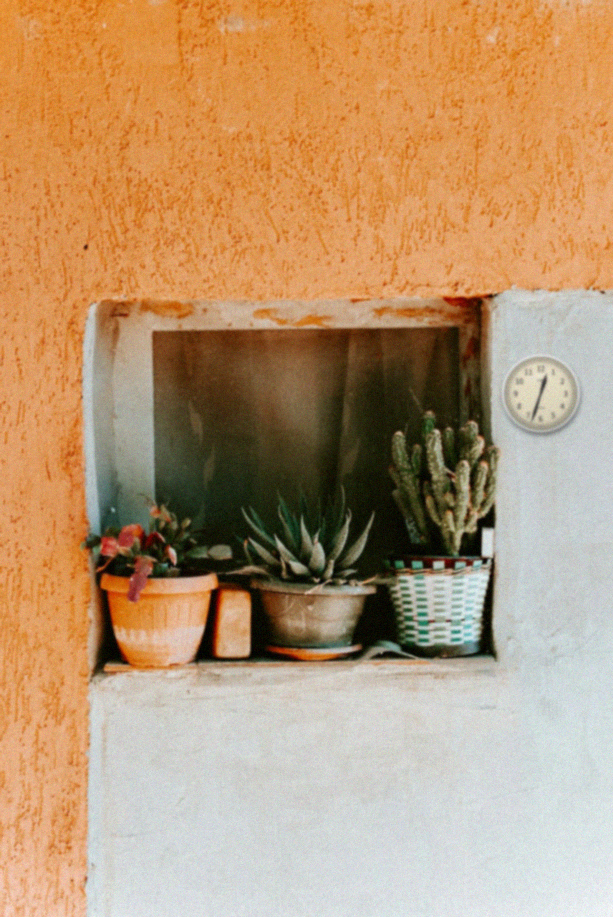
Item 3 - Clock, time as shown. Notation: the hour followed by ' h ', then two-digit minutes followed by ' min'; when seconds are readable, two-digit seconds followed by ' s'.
12 h 33 min
